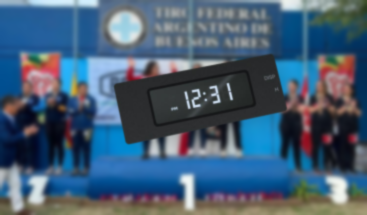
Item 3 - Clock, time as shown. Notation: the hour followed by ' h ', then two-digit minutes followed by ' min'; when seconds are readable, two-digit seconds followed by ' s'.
12 h 31 min
